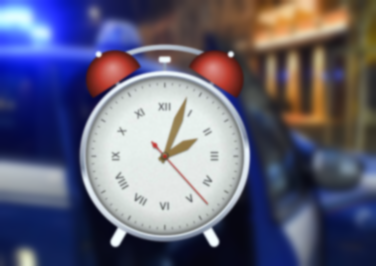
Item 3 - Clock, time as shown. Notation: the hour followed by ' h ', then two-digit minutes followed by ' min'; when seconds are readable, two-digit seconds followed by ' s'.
2 h 03 min 23 s
